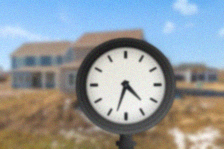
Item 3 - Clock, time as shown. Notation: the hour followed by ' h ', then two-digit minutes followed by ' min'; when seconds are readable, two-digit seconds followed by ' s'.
4 h 33 min
